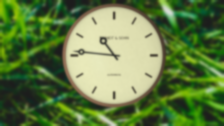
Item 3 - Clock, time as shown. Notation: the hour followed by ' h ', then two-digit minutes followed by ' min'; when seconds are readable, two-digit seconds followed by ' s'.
10 h 46 min
